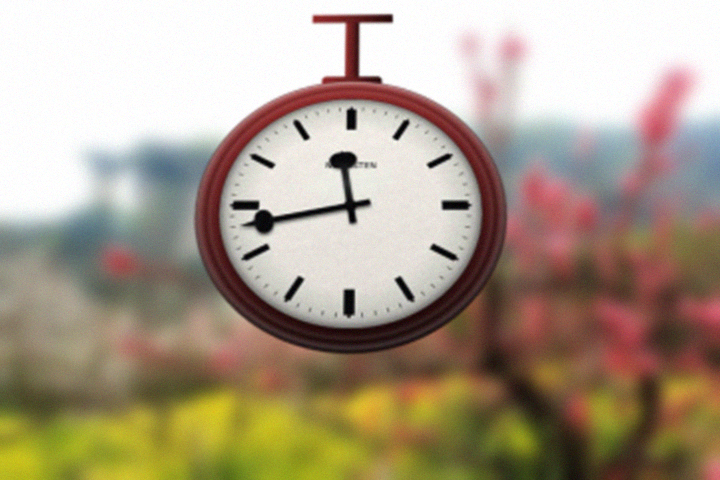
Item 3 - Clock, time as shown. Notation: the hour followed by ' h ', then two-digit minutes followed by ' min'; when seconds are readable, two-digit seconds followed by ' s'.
11 h 43 min
